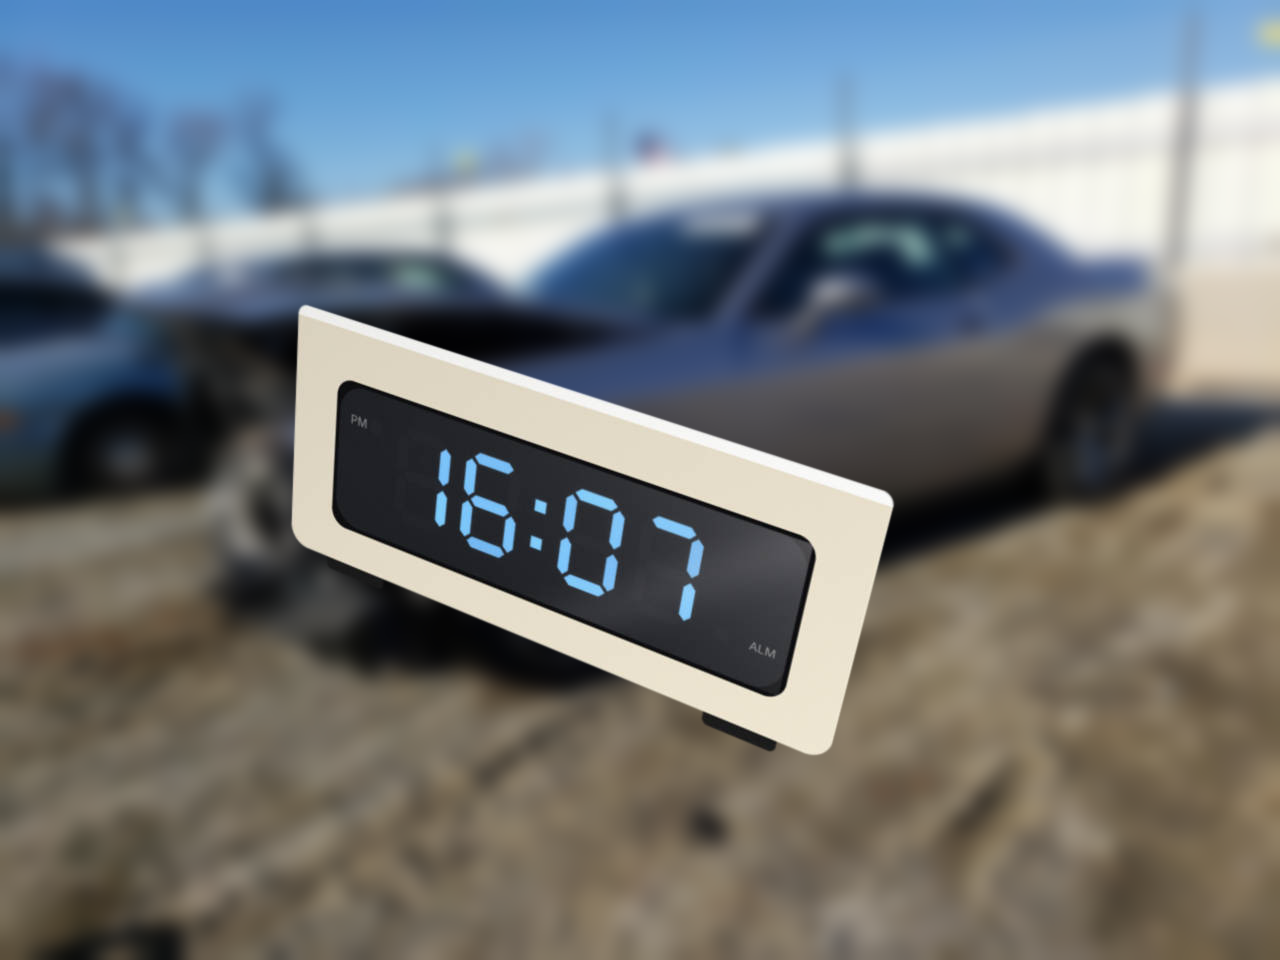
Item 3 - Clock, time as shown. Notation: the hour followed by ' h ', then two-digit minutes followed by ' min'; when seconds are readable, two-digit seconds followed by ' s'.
16 h 07 min
